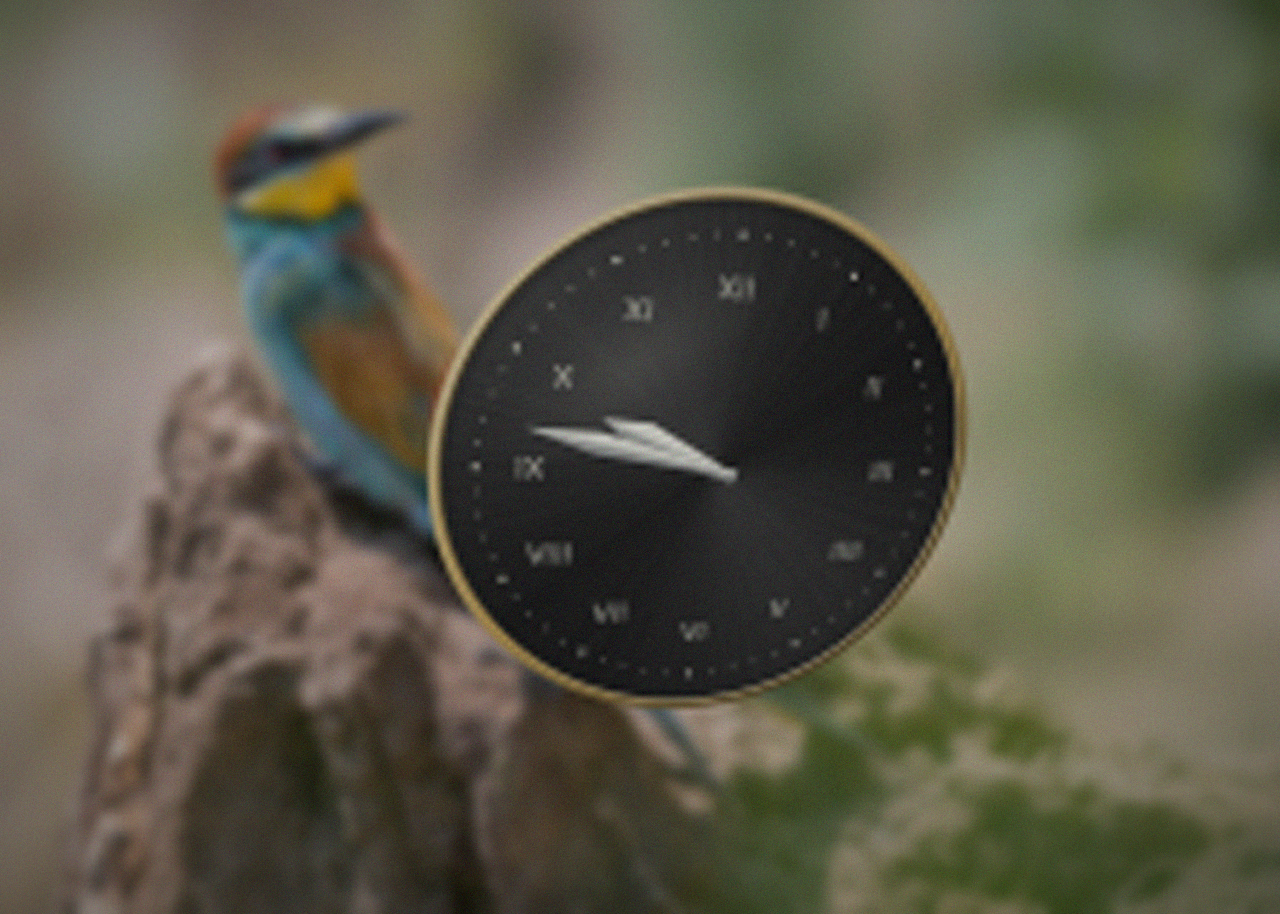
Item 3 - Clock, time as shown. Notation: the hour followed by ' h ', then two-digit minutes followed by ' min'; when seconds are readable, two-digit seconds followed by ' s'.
9 h 47 min
